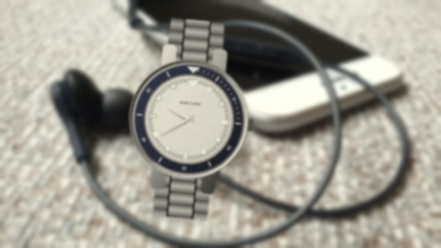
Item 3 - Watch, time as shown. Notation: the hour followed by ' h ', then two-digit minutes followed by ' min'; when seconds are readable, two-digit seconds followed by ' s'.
9 h 39 min
